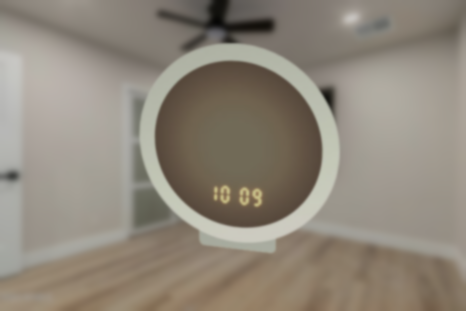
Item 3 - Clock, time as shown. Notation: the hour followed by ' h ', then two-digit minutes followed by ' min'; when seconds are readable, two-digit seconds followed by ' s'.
10 h 09 min
